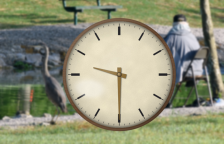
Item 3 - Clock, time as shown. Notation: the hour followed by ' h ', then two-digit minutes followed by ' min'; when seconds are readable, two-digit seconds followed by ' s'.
9 h 30 min
